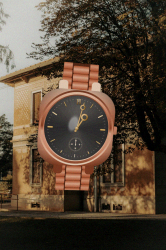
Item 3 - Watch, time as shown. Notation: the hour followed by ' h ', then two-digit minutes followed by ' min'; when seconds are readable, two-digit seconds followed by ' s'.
1 h 02 min
